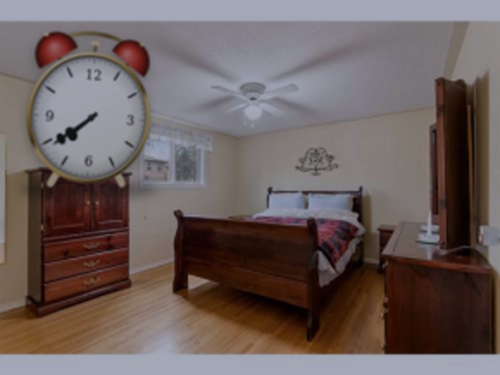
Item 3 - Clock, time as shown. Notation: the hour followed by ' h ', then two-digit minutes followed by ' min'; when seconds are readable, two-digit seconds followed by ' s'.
7 h 39 min
